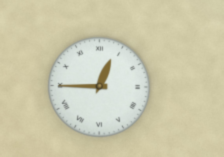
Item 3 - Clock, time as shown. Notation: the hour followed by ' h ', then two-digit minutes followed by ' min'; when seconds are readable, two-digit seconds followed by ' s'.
12 h 45 min
